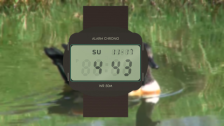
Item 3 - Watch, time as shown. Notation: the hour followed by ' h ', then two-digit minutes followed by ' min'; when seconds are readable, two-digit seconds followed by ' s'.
4 h 43 min
